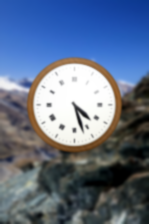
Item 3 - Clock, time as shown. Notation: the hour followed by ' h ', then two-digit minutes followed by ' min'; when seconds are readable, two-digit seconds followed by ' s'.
4 h 27 min
